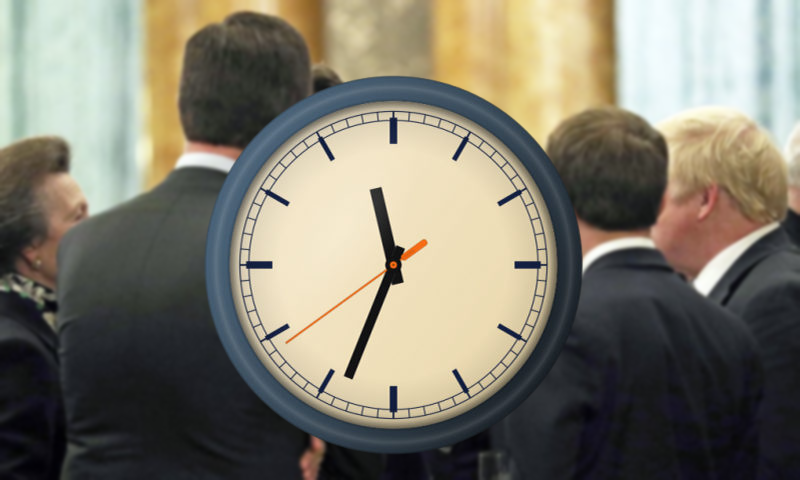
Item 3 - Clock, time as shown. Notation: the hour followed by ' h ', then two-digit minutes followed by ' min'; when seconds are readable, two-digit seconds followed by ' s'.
11 h 33 min 39 s
